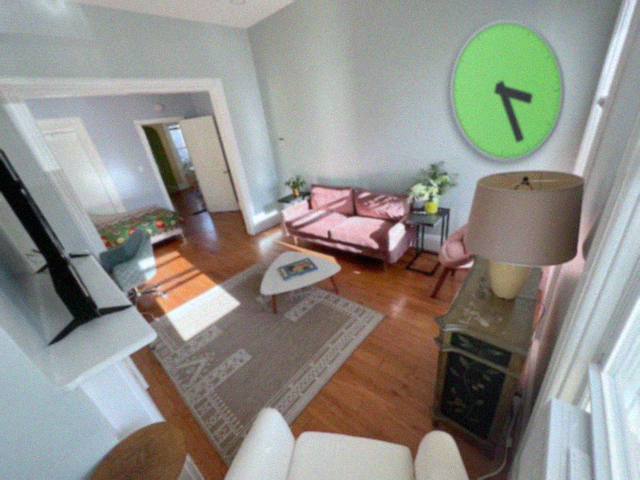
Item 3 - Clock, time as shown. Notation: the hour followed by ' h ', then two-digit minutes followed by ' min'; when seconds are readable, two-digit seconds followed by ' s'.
3 h 26 min
